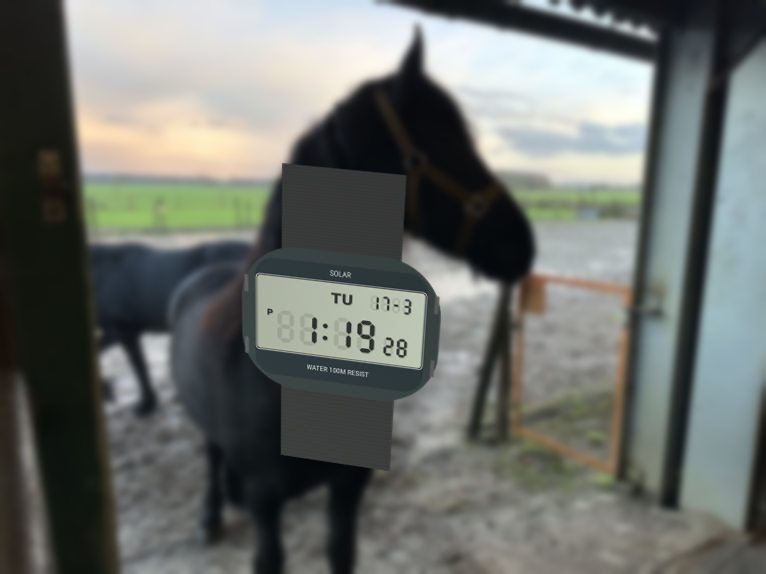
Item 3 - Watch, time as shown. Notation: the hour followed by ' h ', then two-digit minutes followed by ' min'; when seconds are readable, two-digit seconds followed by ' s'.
1 h 19 min 28 s
